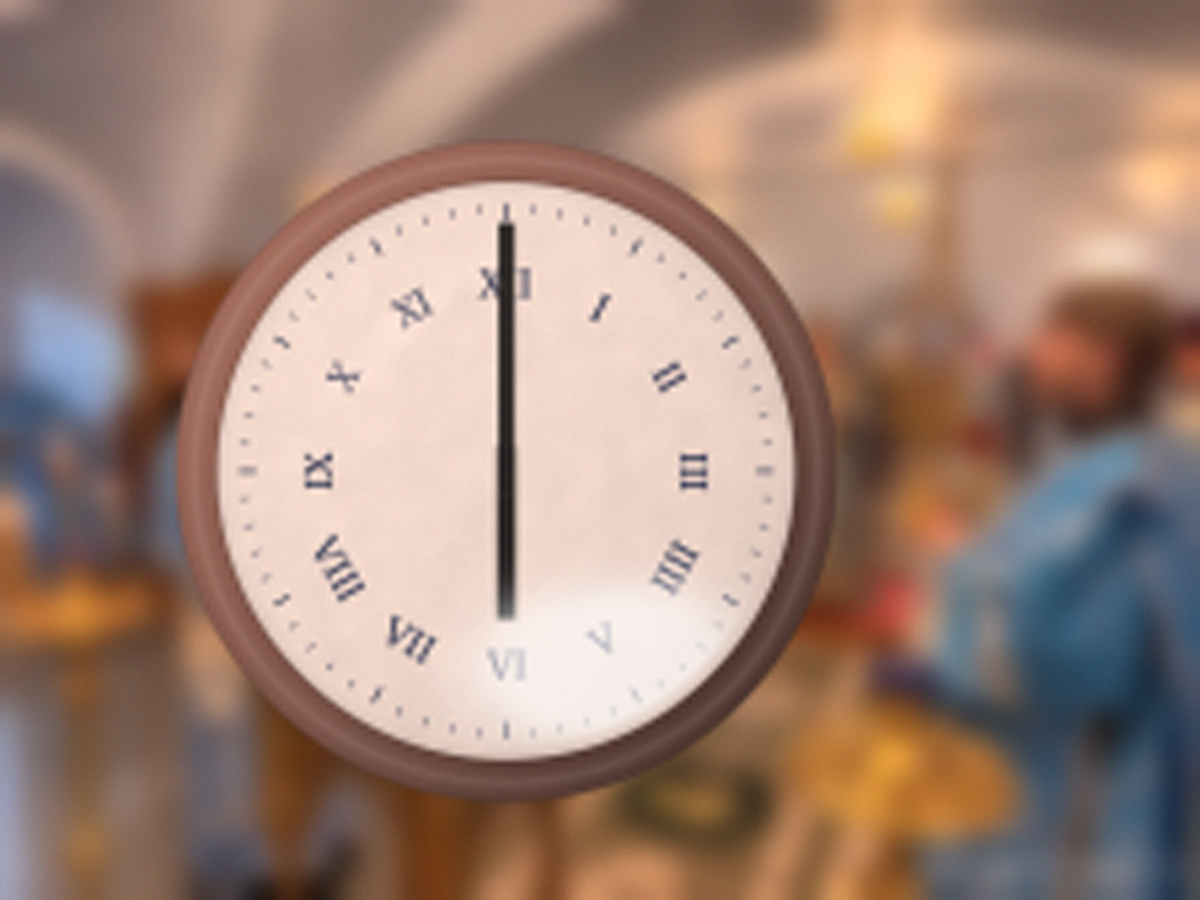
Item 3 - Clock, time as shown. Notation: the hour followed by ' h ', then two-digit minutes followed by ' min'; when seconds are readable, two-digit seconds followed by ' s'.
6 h 00 min
